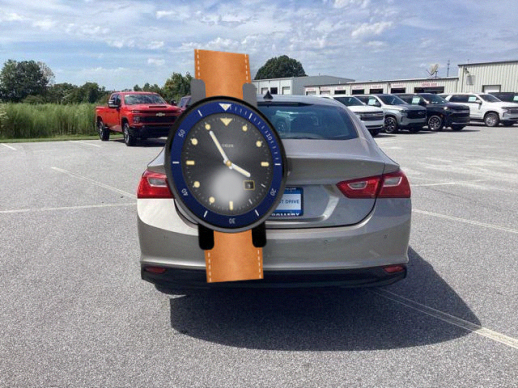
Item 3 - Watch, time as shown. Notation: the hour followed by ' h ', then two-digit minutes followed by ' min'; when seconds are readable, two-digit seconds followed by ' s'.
3 h 55 min
